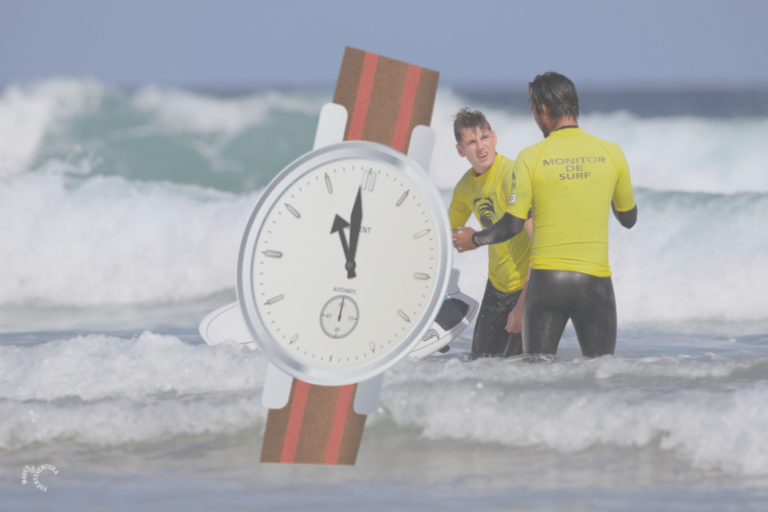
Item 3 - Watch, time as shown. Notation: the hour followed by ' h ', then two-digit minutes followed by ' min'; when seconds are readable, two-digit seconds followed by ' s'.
10 h 59 min
